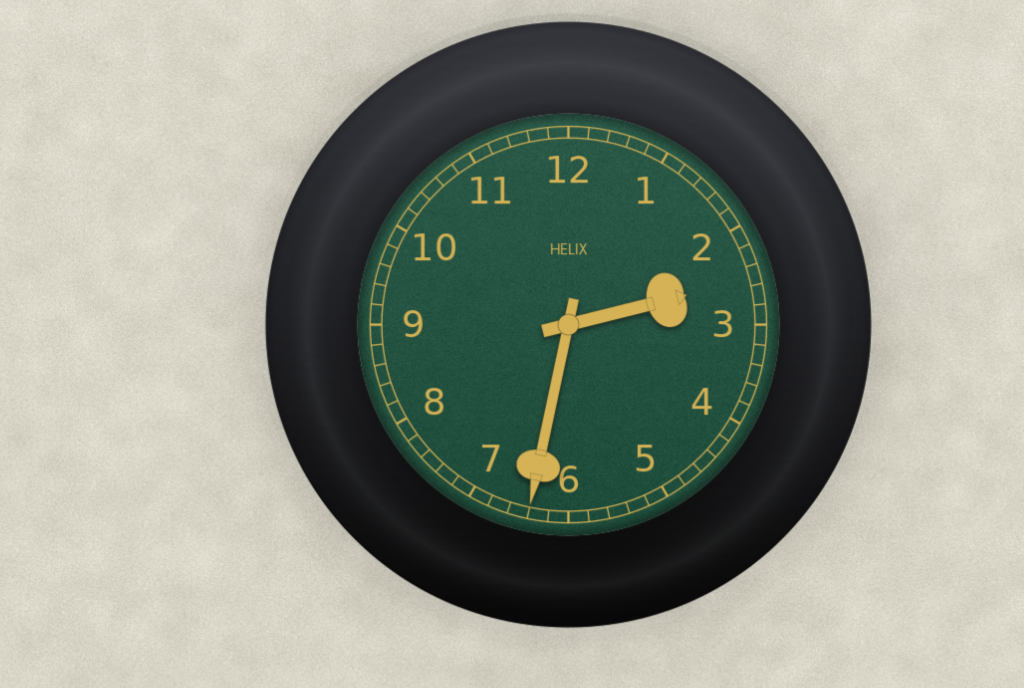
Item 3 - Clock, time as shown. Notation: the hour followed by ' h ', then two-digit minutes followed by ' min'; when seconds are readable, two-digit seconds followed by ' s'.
2 h 32 min
